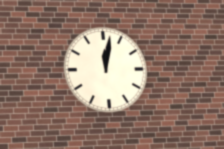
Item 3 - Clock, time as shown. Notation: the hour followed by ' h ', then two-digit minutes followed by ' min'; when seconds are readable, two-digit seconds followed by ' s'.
12 h 02 min
